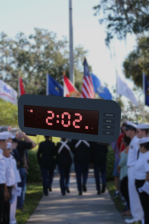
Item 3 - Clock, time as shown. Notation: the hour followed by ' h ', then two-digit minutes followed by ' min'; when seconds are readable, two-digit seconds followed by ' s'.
2 h 02 min
